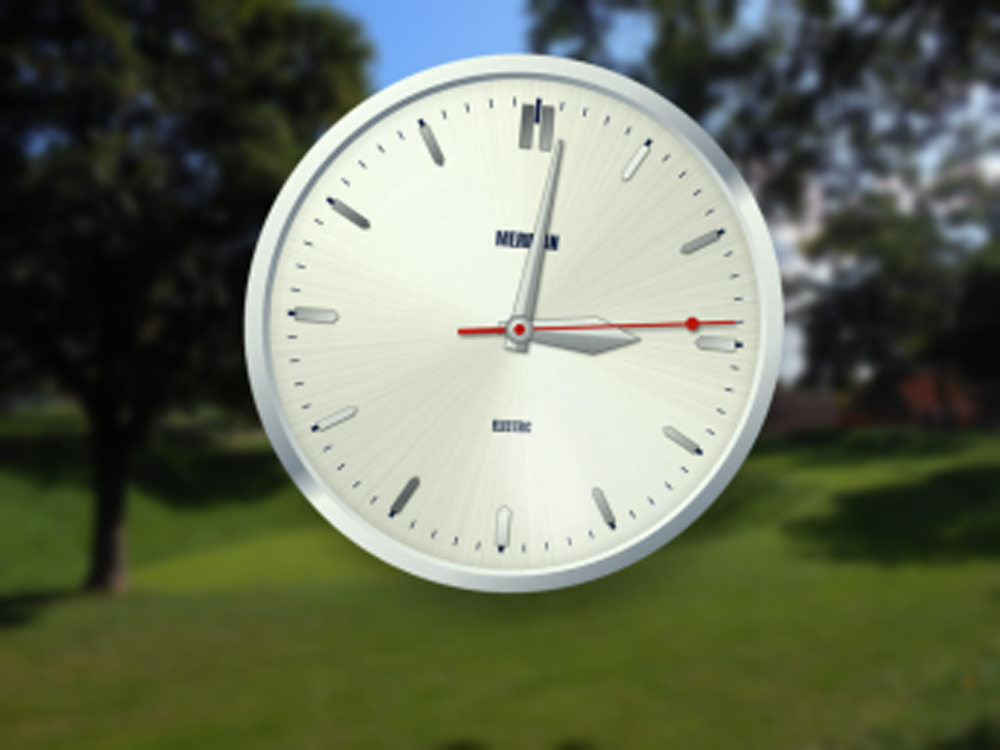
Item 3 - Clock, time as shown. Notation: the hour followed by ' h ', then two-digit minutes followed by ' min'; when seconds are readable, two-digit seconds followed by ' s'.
3 h 01 min 14 s
